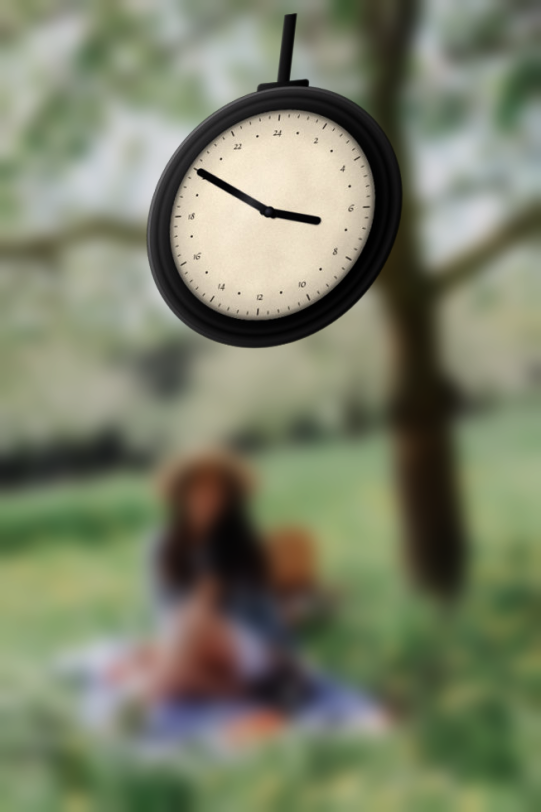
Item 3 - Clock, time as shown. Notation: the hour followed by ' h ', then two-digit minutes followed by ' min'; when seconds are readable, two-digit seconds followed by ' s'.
6 h 50 min
